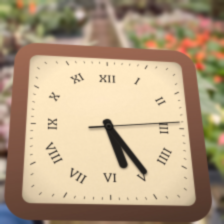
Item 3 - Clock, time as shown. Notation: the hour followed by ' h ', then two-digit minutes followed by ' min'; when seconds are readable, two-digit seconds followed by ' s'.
5 h 24 min 14 s
